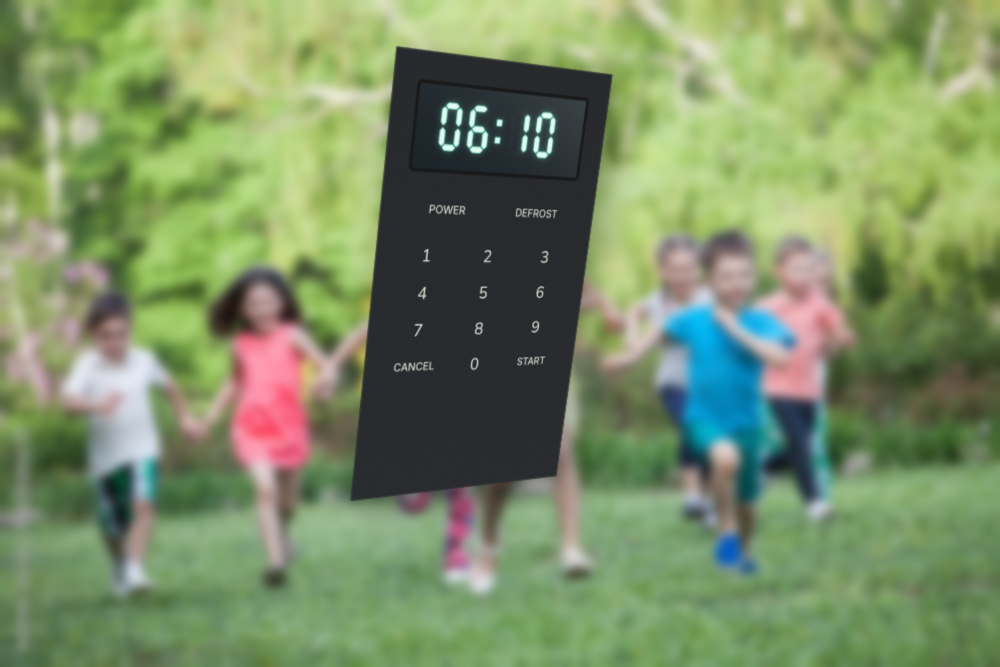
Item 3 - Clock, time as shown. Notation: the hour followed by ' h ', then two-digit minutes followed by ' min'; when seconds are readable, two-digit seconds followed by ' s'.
6 h 10 min
